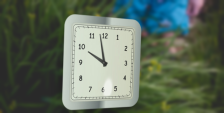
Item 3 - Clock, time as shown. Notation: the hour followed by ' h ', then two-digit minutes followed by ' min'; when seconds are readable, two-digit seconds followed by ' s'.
9 h 58 min
